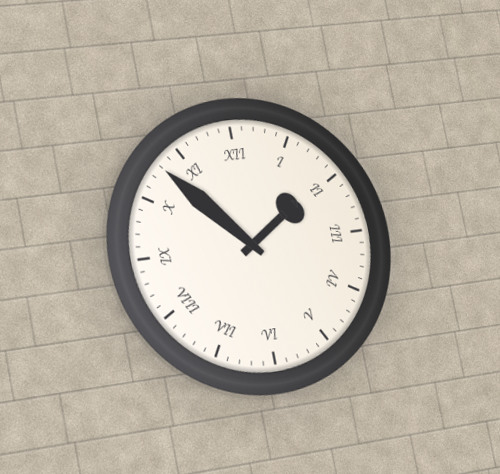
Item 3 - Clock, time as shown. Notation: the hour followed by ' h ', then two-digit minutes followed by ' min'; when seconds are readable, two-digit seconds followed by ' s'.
1 h 53 min
